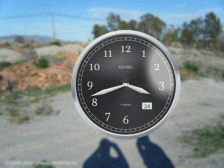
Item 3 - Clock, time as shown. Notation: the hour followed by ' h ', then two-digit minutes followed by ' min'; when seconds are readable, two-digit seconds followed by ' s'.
3 h 42 min
